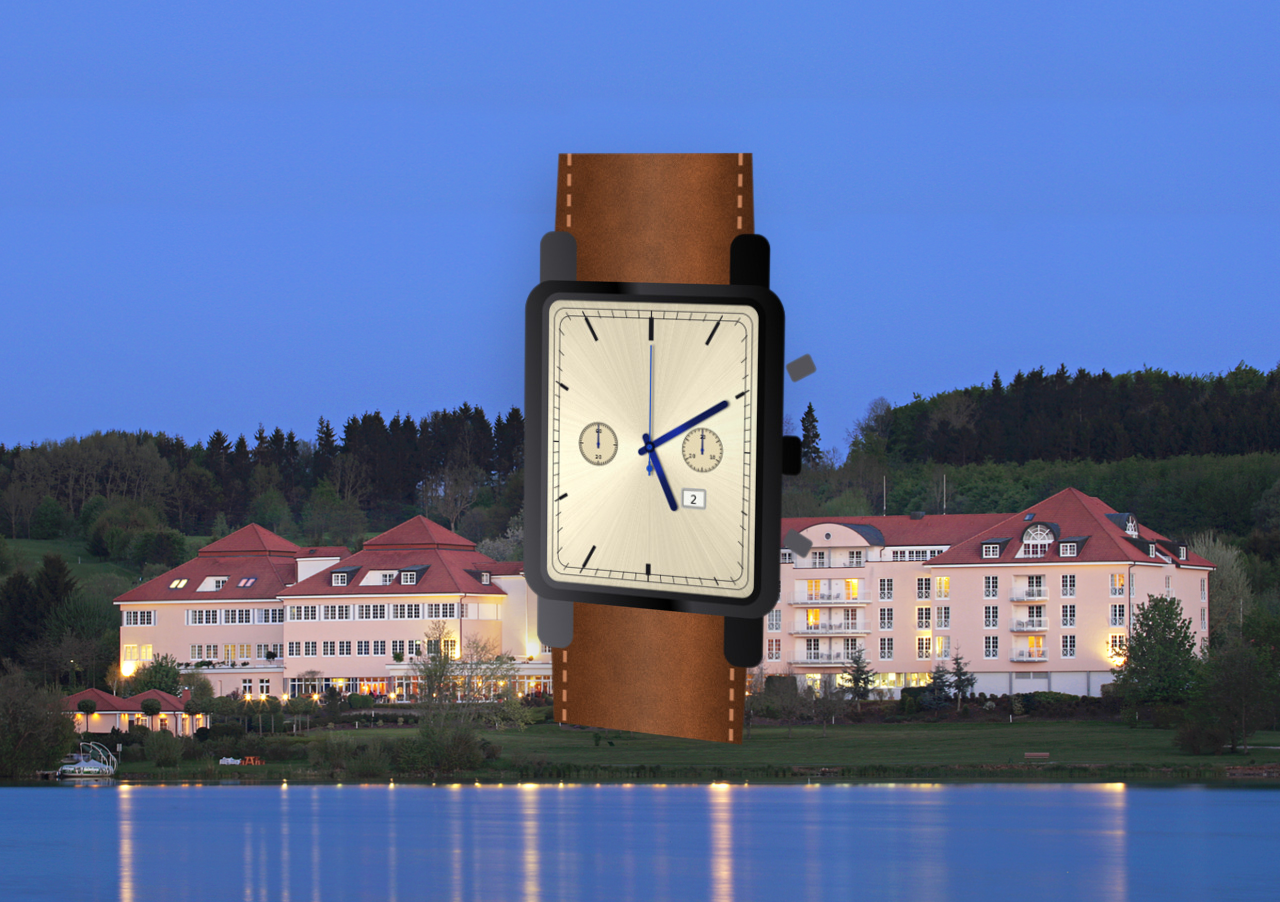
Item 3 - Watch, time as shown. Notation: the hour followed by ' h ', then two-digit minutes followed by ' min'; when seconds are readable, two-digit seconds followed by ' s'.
5 h 10 min
